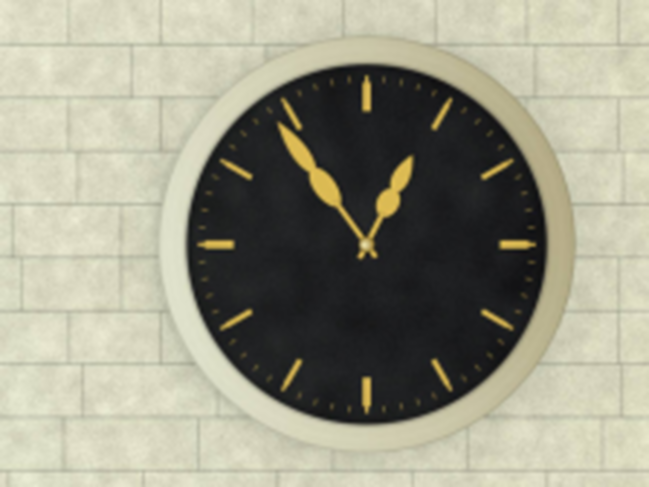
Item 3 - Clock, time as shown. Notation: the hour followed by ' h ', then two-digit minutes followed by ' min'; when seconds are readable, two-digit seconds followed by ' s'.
12 h 54 min
